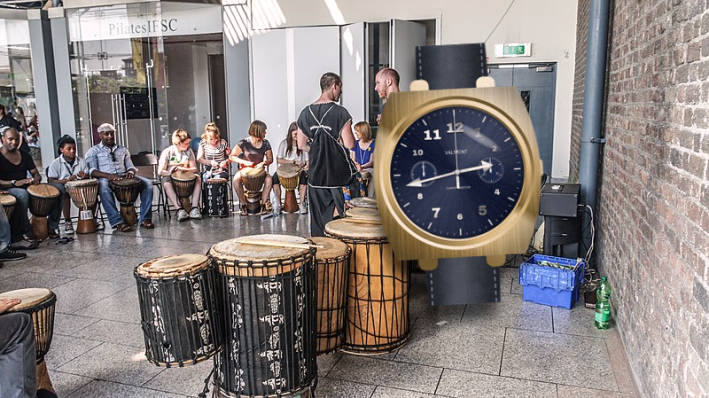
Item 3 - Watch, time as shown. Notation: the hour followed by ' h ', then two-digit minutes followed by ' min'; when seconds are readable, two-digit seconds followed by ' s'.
2 h 43 min
